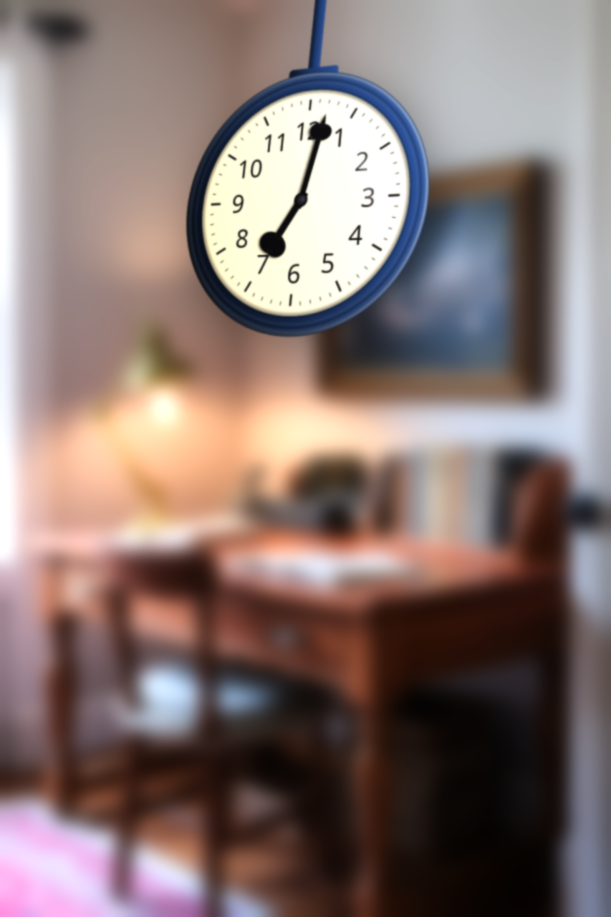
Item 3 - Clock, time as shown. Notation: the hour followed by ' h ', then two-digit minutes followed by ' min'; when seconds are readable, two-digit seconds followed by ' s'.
7 h 02 min
